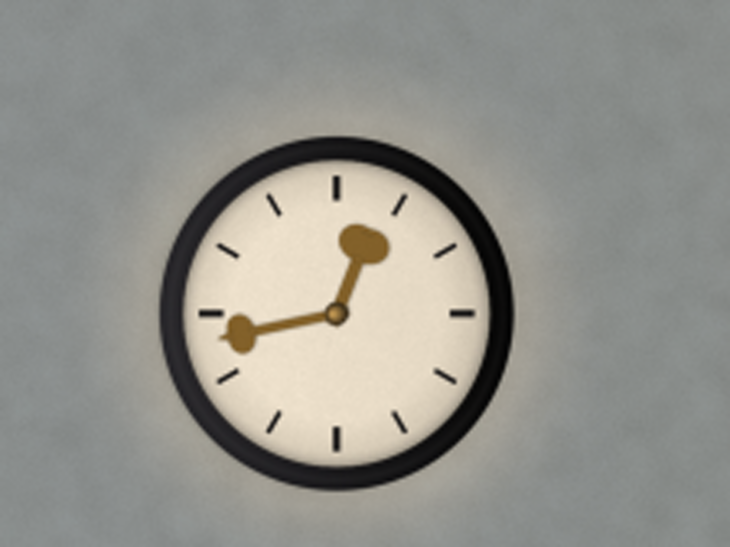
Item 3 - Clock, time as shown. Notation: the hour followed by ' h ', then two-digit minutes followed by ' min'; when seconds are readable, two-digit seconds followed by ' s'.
12 h 43 min
